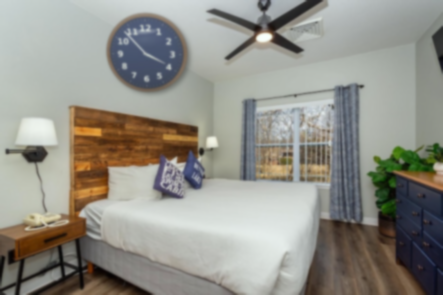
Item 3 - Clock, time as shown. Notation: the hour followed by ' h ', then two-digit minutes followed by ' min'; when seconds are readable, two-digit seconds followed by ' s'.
3 h 53 min
